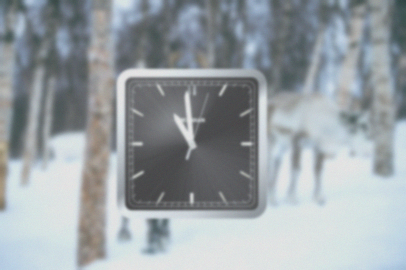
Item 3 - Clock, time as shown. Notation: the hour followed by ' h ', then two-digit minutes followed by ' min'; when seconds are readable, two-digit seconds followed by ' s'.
10 h 59 min 03 s
